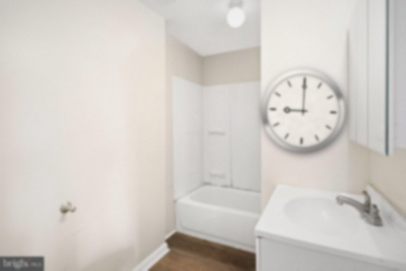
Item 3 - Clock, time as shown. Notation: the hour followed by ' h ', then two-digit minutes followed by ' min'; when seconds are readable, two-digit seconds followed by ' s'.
9 h 00 min
